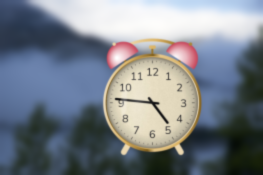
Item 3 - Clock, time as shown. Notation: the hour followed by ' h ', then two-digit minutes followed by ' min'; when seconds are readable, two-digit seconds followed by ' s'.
4 h 46 min
